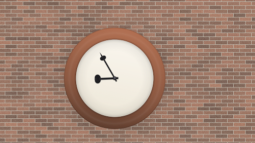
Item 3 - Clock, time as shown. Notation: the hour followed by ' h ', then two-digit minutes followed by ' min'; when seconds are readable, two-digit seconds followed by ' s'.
8 h 55 min
